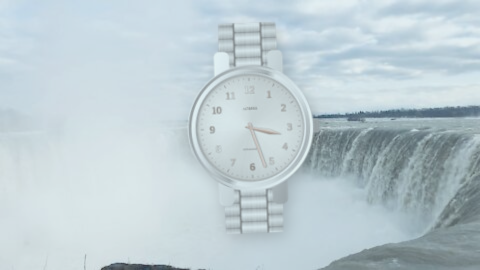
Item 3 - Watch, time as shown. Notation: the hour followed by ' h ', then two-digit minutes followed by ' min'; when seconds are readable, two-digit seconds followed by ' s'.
3 h 27 min
